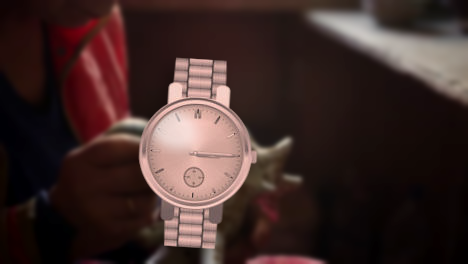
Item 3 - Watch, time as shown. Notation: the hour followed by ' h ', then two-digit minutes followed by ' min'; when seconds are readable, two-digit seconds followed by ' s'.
3 h 15 min
